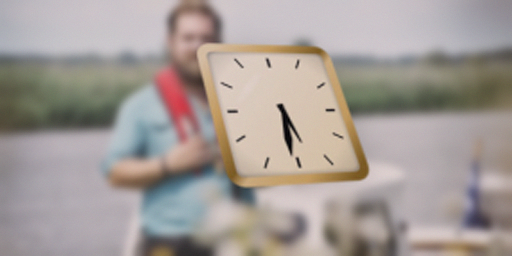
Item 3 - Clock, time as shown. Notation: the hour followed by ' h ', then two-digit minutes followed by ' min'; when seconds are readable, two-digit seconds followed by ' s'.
5 h 31 min
